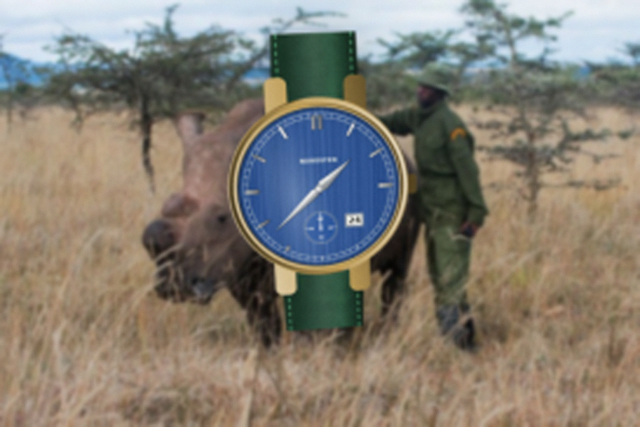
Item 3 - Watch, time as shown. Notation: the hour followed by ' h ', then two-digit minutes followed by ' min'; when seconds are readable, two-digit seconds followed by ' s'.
1 h 38 min
